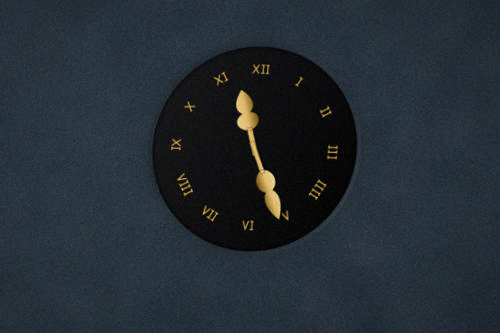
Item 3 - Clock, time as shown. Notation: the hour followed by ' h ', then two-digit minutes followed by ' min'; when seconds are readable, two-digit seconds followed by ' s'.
11 h 26 min
